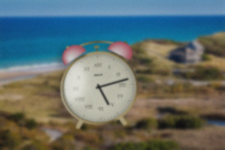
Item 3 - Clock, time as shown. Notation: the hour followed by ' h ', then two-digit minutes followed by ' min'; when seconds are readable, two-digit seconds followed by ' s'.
5 h 13 min
